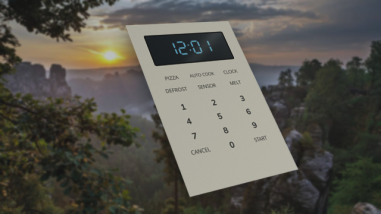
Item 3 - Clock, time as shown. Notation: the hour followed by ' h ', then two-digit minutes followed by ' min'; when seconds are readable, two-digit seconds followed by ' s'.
12 h 01 min
